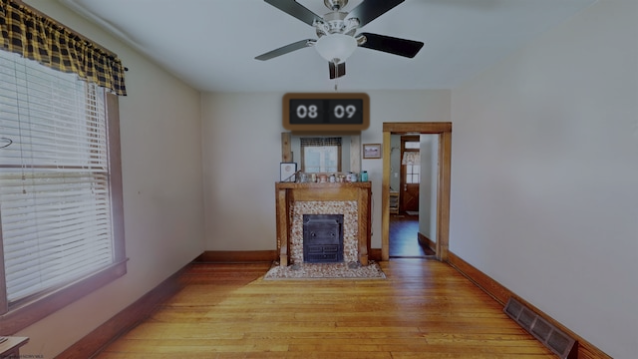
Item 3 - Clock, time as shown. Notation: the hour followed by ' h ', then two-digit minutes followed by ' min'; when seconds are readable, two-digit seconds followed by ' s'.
8 h 09 min
